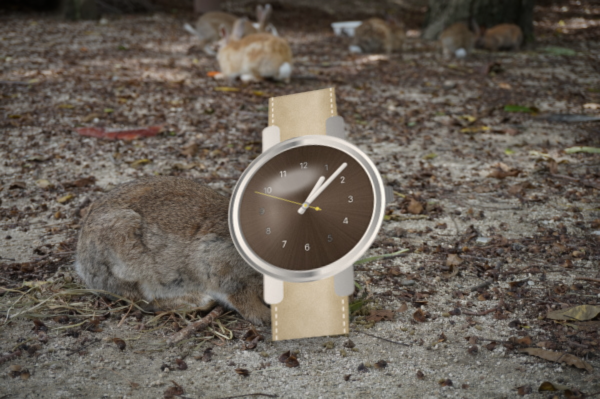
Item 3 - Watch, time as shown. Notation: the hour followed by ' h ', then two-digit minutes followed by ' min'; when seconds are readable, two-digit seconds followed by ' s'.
1 h 07 min 49 s
